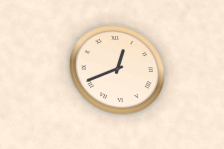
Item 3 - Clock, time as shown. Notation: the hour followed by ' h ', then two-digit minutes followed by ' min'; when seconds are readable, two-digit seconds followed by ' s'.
12 h 41 min
